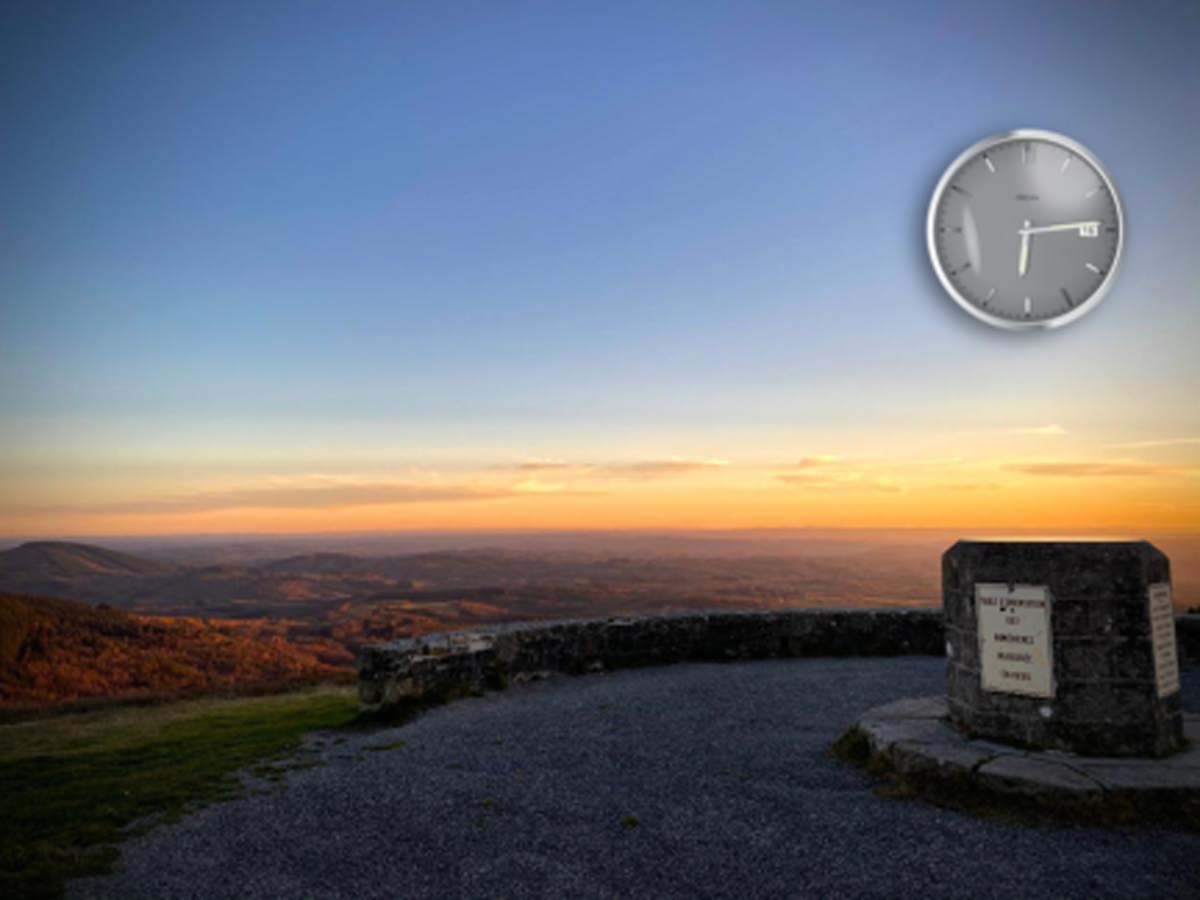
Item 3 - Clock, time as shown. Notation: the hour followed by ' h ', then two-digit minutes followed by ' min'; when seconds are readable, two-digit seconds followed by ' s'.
6 h 14 min
